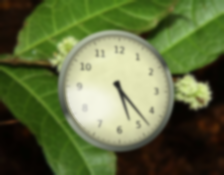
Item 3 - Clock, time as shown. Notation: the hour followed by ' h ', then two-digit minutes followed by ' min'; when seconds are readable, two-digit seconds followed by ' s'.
5 h 23 min
